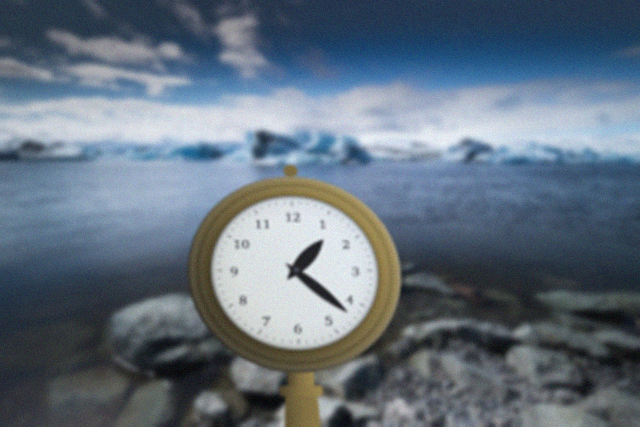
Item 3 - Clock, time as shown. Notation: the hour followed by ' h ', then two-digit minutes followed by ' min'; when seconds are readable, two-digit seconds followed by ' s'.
1 h 22 min
